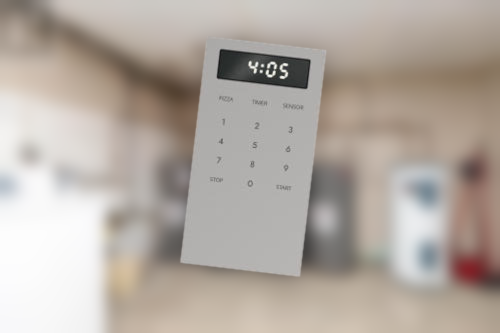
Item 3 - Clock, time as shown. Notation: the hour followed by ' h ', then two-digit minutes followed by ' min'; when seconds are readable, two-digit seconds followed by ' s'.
4 h 05 min
